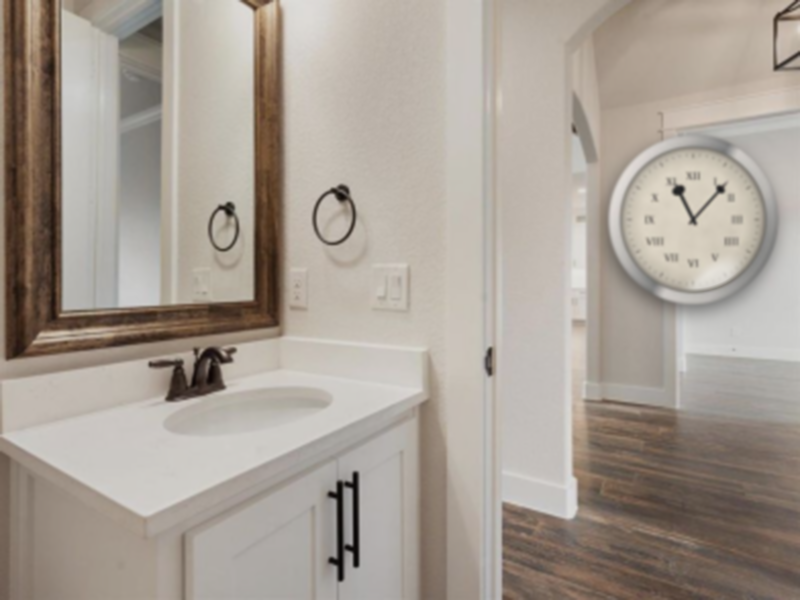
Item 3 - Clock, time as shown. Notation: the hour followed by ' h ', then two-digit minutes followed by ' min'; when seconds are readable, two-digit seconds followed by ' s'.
11 h 07 min
